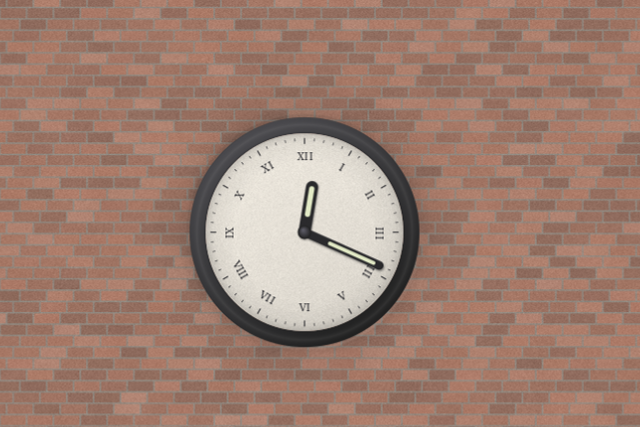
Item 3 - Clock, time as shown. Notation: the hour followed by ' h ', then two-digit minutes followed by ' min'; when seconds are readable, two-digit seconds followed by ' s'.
12 h 19 min
